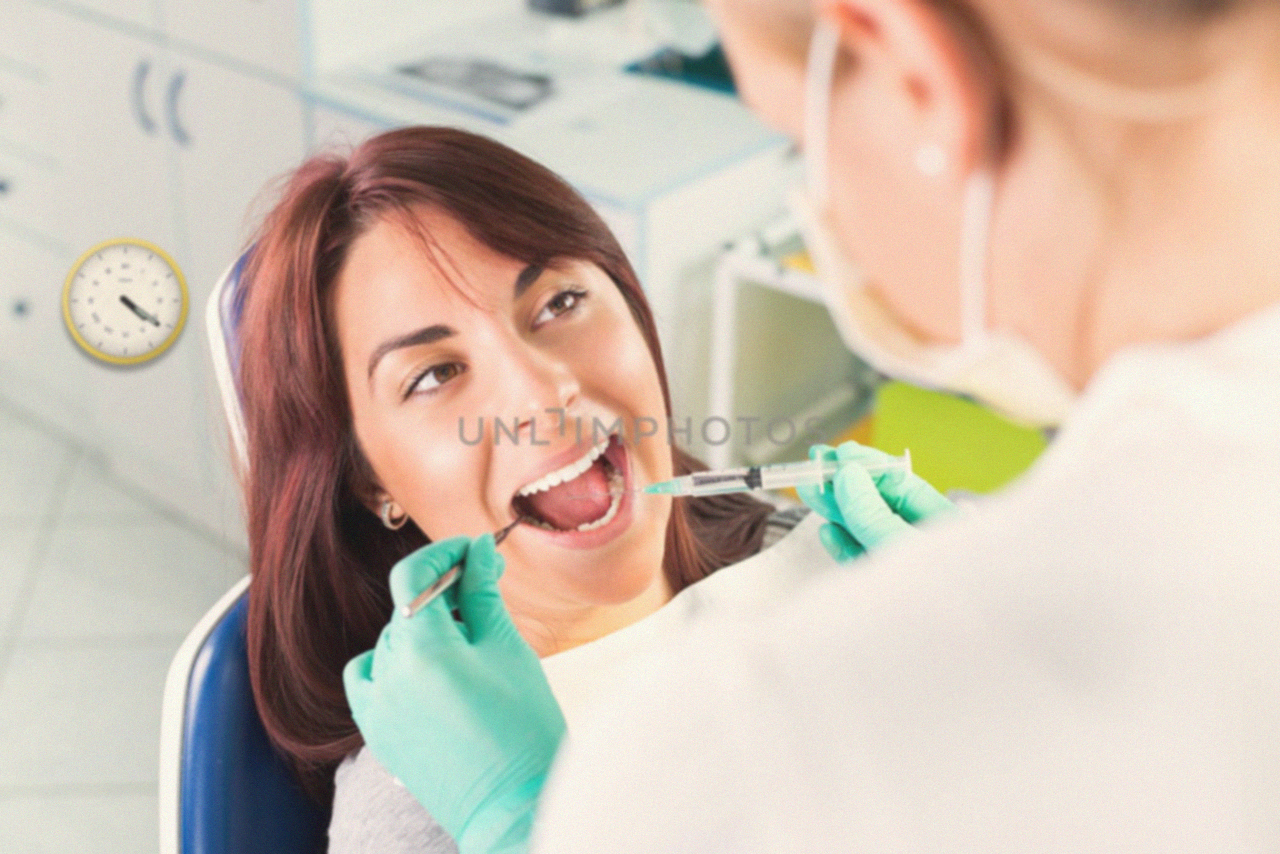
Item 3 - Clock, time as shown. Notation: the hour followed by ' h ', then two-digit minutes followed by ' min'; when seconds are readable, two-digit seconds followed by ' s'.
4 h 21 min
